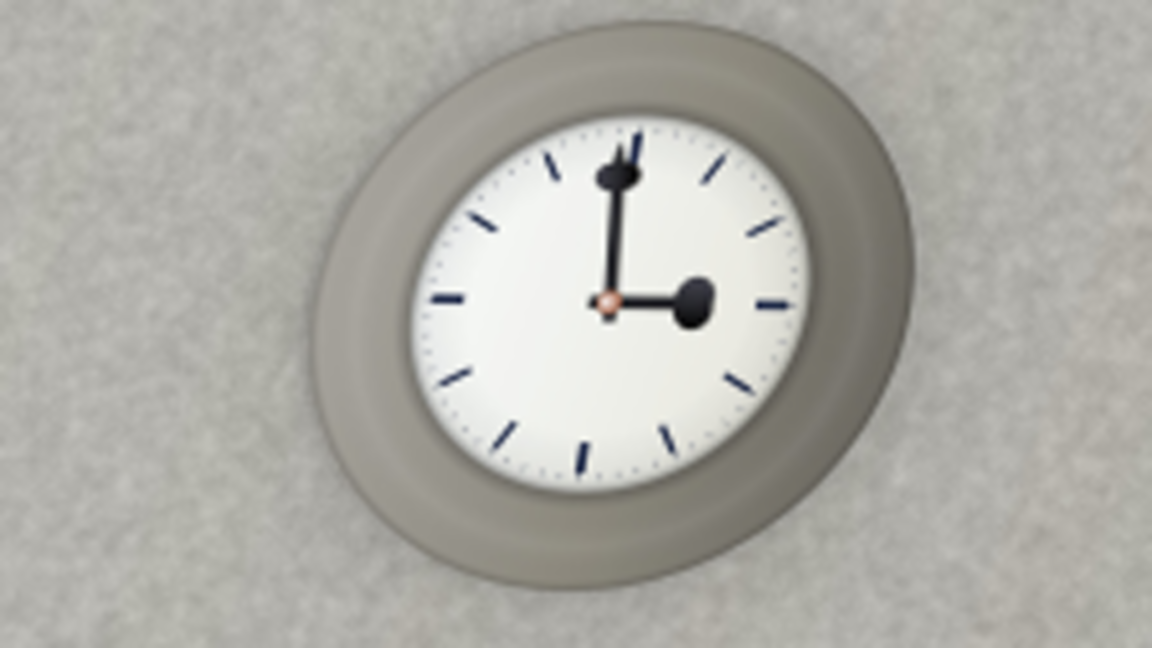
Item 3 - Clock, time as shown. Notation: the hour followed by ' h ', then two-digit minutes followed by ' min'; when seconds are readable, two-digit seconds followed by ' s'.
2 h 59 min
